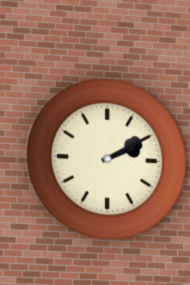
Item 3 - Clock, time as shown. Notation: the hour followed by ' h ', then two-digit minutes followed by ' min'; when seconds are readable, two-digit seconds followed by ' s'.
2 h 10 min
